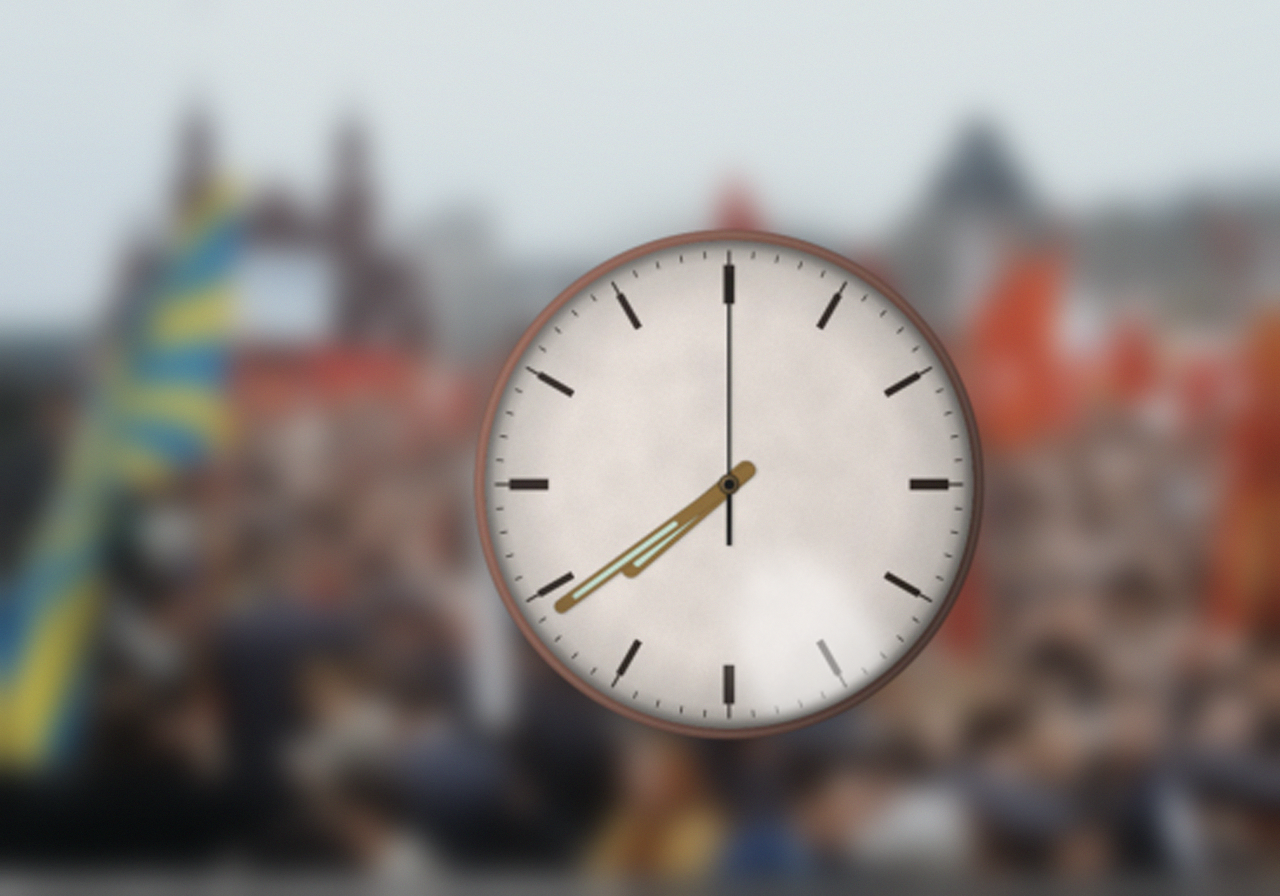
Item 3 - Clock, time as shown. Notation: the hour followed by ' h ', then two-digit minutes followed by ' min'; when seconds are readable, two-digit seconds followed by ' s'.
7 h 39 min 00 s
